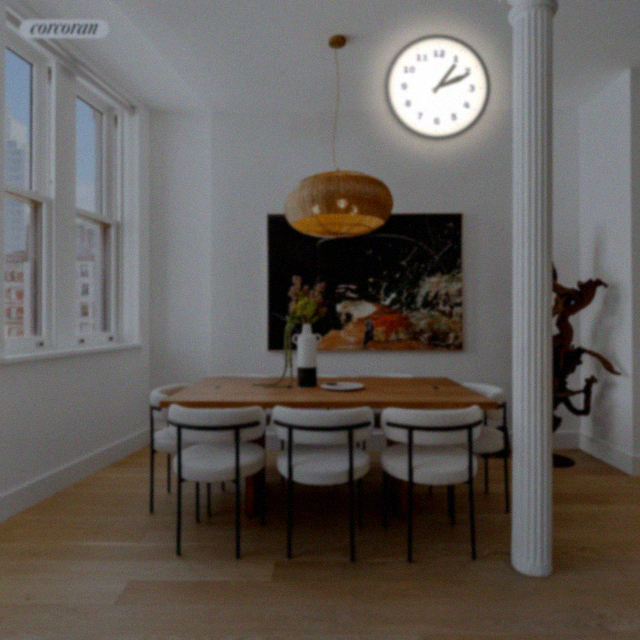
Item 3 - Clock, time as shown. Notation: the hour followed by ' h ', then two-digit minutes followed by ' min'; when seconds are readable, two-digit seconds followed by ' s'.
1 h 11 min
